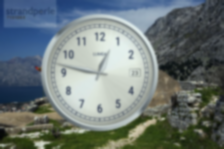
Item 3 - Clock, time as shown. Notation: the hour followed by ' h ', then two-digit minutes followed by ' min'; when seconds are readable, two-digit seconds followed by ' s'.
12 h 47 min
